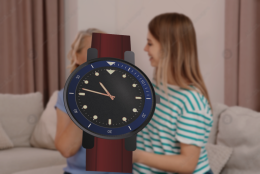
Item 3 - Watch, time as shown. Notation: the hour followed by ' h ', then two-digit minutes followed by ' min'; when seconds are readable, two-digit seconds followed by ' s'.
10 h 47 min
